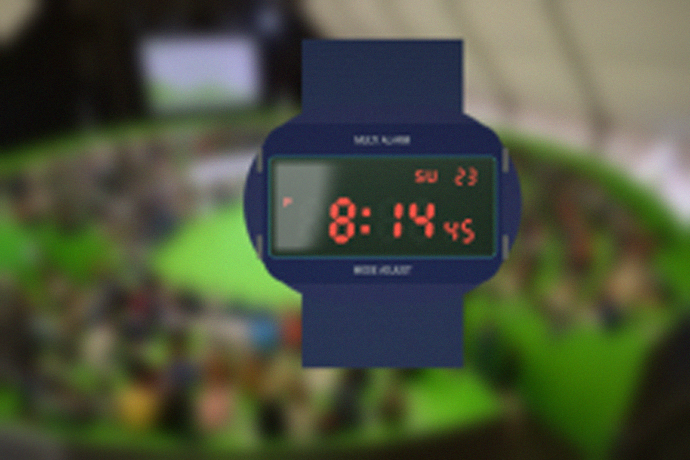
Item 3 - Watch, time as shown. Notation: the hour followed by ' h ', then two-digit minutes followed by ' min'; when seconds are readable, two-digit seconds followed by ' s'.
8 h 14 min 45 s
